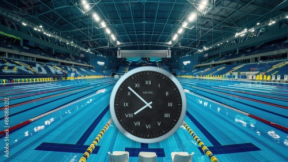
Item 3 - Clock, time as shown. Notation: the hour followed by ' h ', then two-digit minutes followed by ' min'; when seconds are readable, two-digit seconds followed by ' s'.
7 h 52 min
